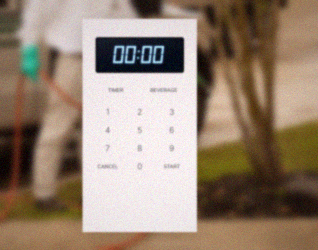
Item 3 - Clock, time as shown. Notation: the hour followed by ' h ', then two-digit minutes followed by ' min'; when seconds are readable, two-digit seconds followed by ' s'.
0 h 00 min
